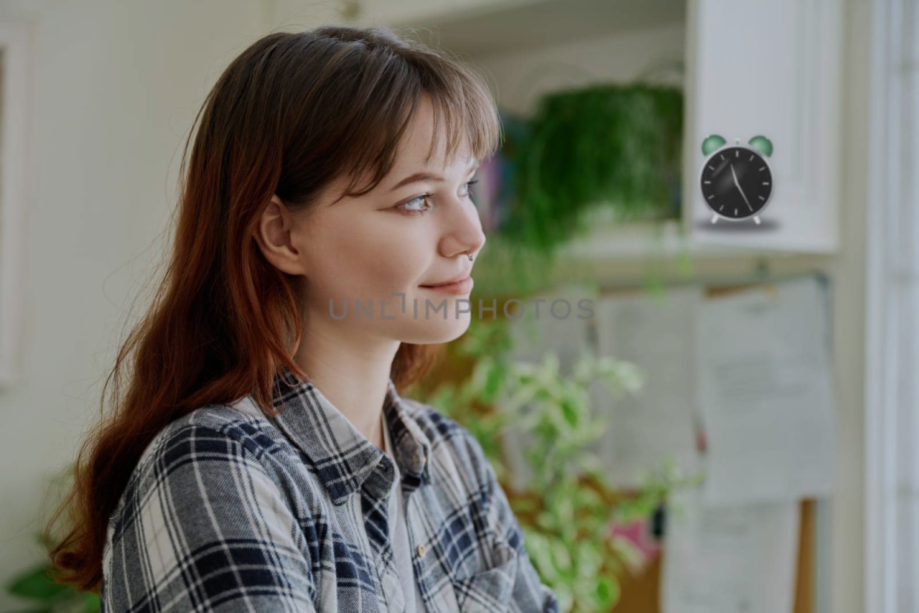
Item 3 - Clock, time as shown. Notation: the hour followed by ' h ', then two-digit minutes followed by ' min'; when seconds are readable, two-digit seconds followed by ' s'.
11 h 25 min
